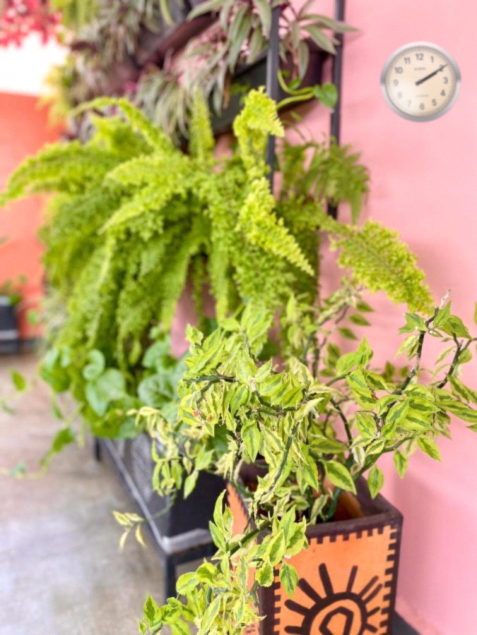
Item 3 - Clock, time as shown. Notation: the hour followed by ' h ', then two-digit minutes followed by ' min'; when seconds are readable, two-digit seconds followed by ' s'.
2 h 10 min
